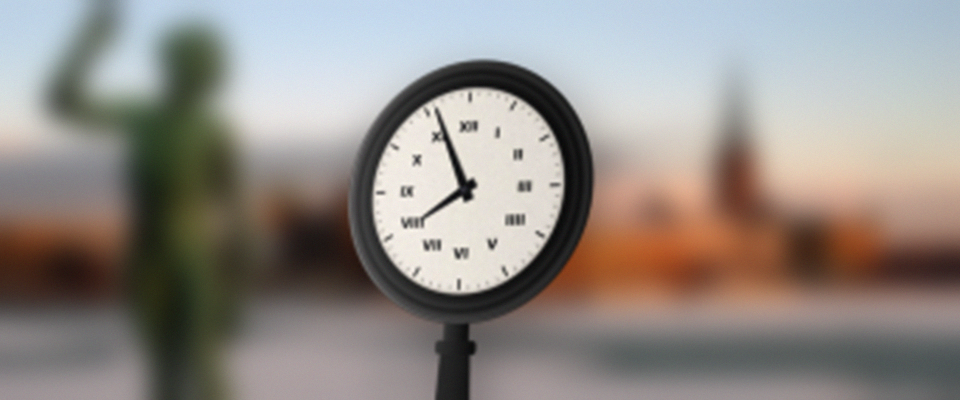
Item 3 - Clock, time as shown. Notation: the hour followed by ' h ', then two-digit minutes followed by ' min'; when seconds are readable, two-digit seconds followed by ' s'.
7 h 56 min
